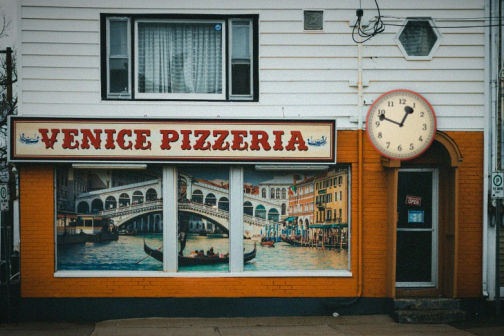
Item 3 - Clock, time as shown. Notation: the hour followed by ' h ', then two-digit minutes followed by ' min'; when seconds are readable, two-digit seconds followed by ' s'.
12 h 48 min
